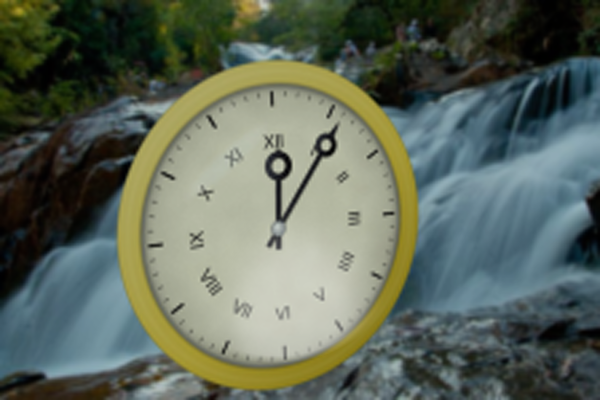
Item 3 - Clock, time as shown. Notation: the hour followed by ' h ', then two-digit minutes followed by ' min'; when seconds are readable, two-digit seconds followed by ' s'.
12 h 06 min
